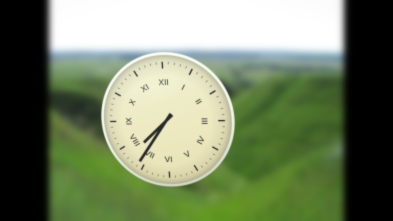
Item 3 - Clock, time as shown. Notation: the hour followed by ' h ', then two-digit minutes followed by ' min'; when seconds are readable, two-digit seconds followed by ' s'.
7 h 36 min
